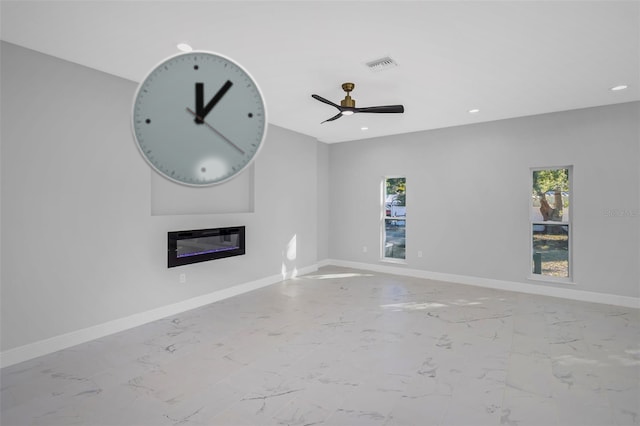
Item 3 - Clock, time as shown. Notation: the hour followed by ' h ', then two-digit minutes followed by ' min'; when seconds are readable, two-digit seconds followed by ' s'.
12 h 07 min 22 s
